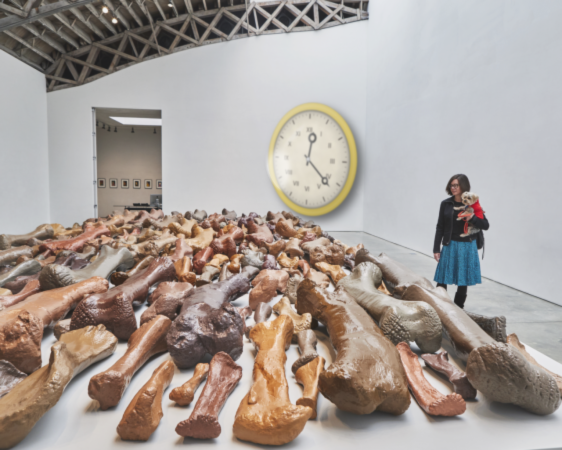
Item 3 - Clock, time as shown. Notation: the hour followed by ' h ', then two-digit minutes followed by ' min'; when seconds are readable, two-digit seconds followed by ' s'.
12 h 22 min
